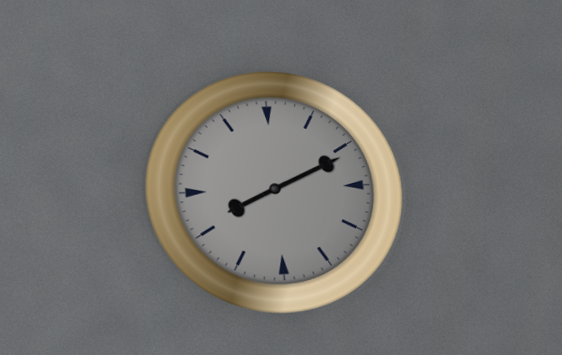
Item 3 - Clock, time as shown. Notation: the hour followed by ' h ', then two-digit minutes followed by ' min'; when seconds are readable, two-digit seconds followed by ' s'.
8 h 11 min
